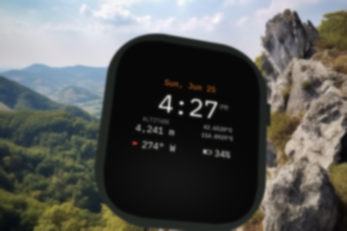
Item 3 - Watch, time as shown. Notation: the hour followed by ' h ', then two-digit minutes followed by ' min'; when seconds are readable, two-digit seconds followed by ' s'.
4 h 27 min
